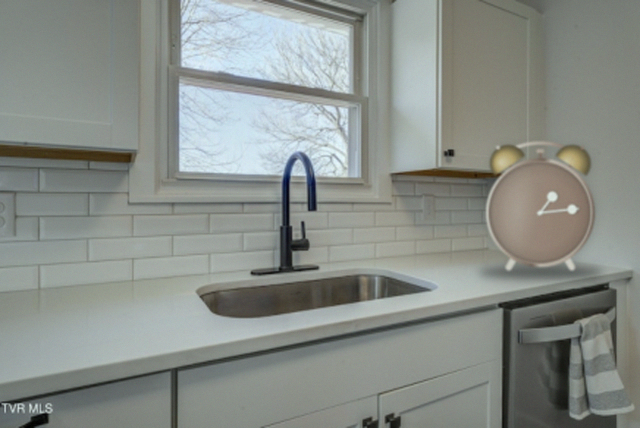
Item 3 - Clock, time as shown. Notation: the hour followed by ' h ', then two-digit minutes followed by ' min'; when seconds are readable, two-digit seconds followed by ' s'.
1 h 14 min
